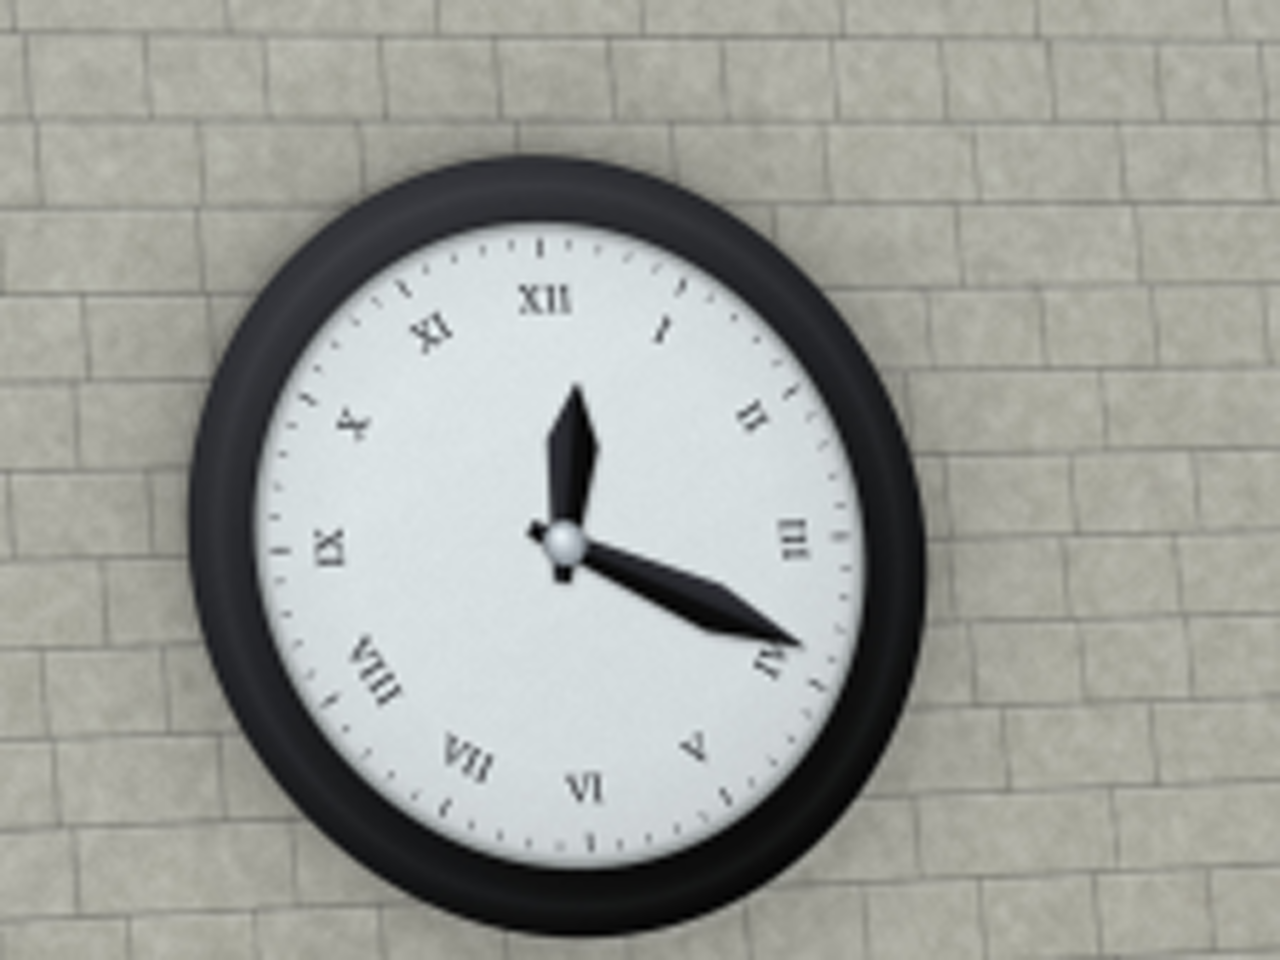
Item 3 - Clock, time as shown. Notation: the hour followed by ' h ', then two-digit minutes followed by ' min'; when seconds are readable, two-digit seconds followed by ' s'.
12 h 19 min
